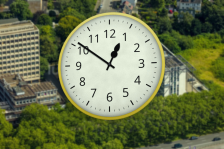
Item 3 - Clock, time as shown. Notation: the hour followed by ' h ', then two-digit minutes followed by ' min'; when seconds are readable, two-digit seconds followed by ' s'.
12 h 51 min
